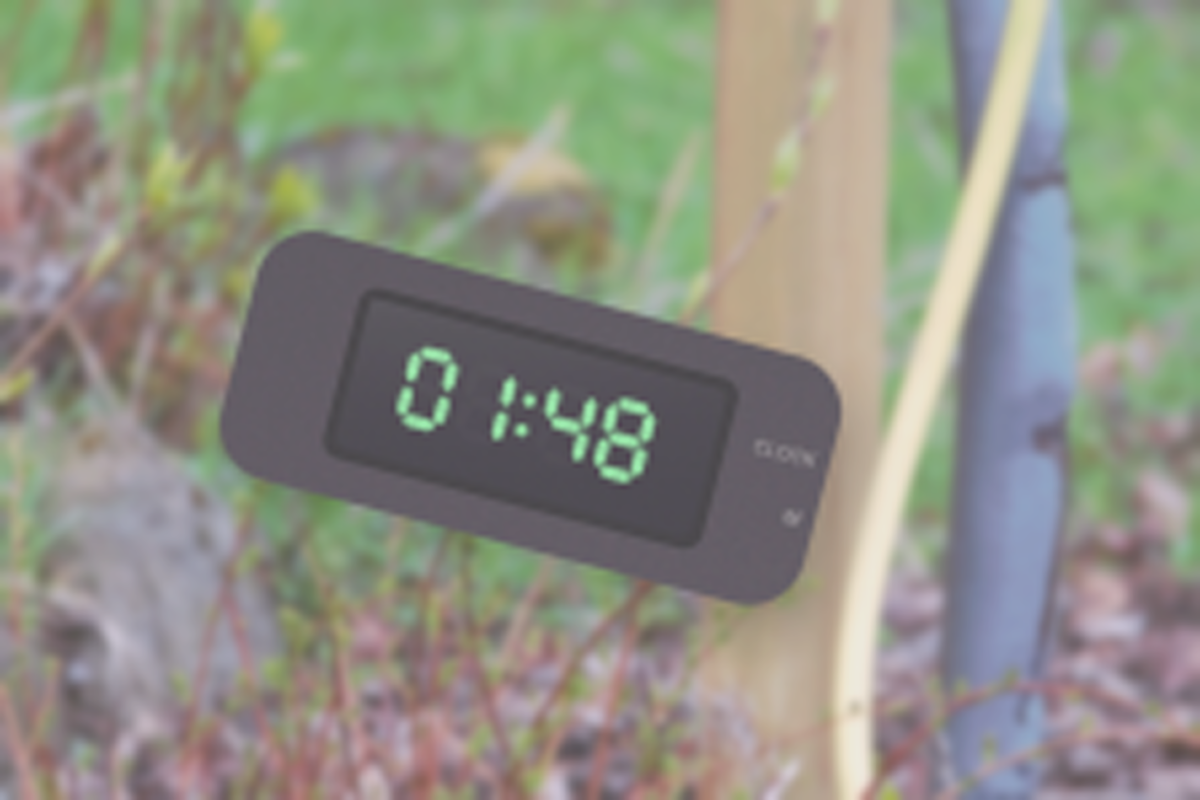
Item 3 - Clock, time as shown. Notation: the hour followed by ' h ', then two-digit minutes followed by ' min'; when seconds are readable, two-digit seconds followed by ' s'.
1 h 48 min
